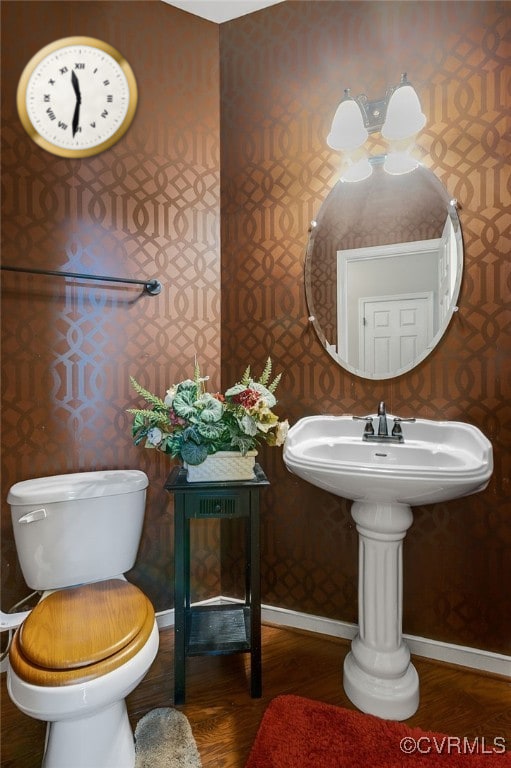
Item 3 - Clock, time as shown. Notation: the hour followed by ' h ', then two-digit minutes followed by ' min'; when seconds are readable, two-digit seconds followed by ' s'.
11 h 31 min
